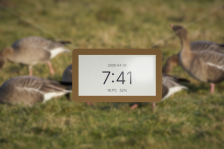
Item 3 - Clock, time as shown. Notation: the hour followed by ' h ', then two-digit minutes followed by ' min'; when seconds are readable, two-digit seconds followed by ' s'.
7 h 41 min
